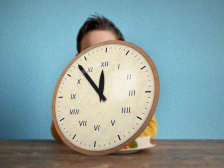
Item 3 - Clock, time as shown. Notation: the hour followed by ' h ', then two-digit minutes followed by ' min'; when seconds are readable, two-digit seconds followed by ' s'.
11 h 53 min
